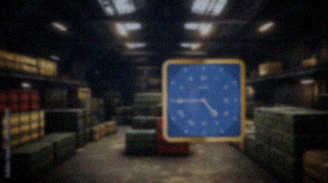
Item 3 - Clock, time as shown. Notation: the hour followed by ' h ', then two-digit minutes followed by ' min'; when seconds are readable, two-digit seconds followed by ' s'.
4 h 45 min
